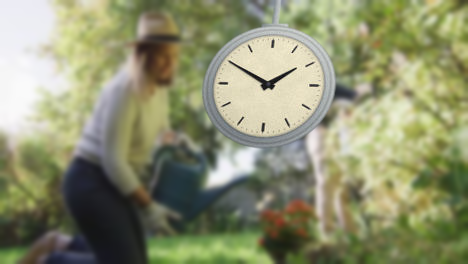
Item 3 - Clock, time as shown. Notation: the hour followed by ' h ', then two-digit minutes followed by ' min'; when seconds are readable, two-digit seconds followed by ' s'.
1 h 50 min
